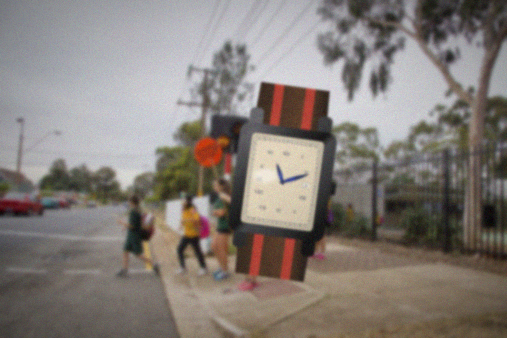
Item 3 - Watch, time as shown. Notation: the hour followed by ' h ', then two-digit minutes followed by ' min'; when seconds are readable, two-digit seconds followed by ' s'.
11 h 11 min
